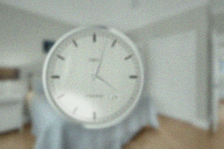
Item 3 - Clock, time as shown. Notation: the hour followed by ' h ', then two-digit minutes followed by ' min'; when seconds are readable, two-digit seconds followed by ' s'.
4 h 03 min
